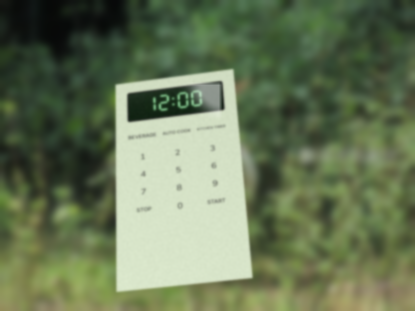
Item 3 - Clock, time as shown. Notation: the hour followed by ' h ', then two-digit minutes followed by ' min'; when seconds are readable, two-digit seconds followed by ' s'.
12 h 00 min
